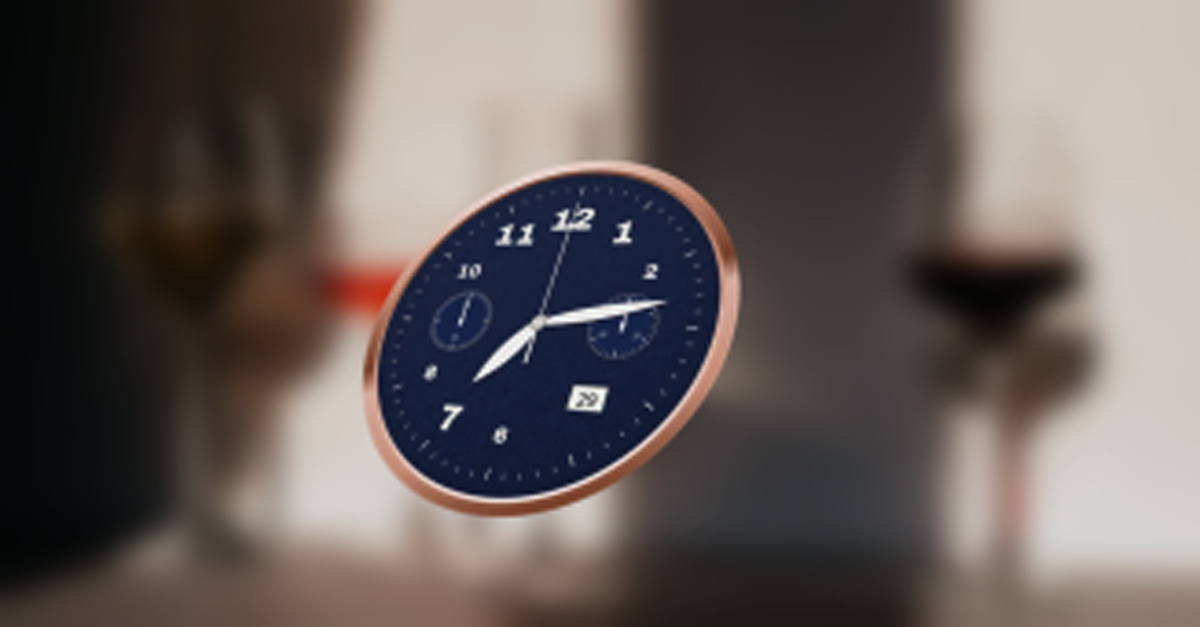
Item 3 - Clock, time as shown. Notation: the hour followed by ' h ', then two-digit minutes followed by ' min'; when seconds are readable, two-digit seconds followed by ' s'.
7 h 13 min
